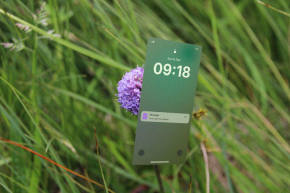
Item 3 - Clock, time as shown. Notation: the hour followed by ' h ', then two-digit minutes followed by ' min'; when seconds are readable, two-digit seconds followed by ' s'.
9 h 18 min
